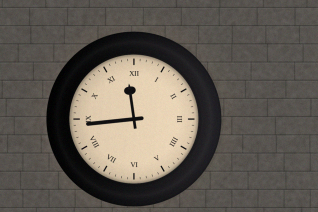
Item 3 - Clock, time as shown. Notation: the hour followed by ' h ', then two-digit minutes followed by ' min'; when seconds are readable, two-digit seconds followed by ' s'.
11 h 44 min
